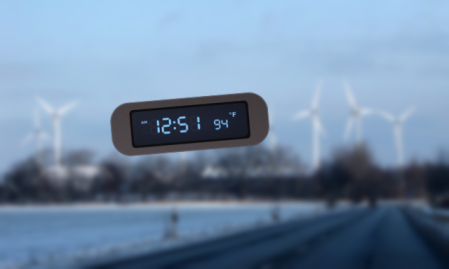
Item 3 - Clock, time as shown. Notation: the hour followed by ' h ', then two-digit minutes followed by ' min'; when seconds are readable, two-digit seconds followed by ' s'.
12 h 51 min
